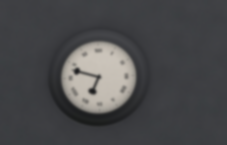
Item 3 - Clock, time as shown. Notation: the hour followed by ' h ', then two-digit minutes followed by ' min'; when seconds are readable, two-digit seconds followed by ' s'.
6 h 48 min
